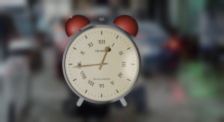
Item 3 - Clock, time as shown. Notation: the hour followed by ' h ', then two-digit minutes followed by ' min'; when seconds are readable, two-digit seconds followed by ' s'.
12 h 44 min
